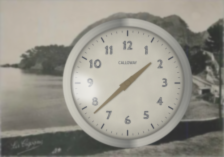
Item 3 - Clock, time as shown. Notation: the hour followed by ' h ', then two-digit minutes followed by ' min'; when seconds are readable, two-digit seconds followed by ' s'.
1 h 38 min
